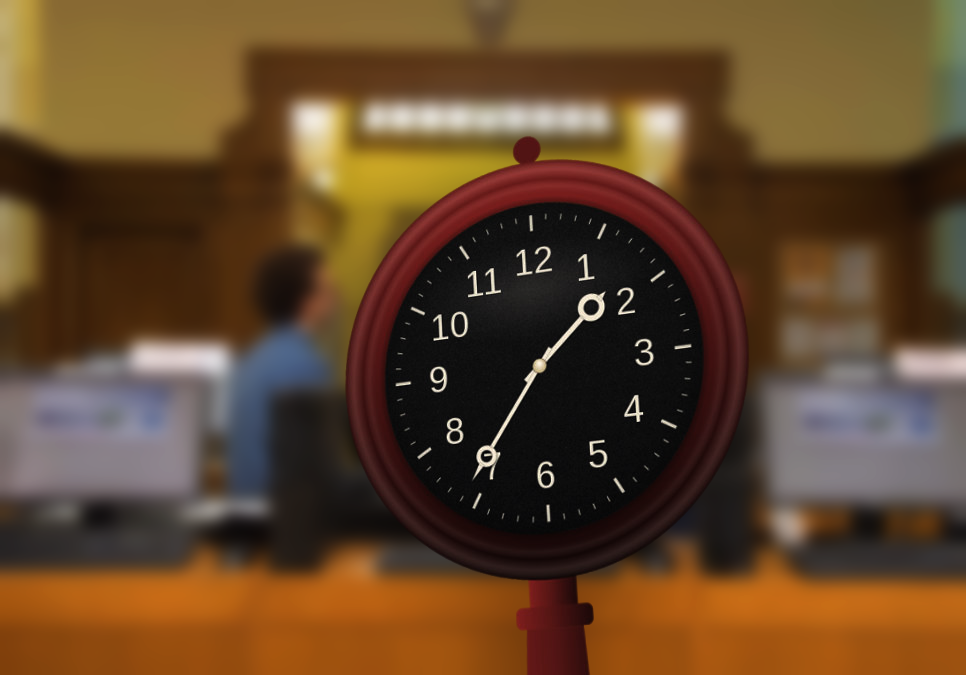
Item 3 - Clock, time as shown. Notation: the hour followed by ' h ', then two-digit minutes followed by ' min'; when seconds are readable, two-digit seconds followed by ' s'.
1 h 36 min
